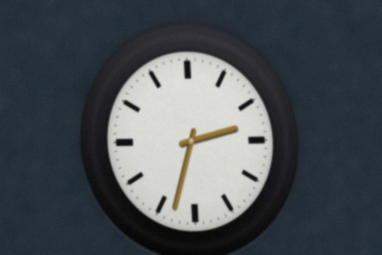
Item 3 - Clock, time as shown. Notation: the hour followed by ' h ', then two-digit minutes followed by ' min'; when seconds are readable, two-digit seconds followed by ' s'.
2 h 33 min
